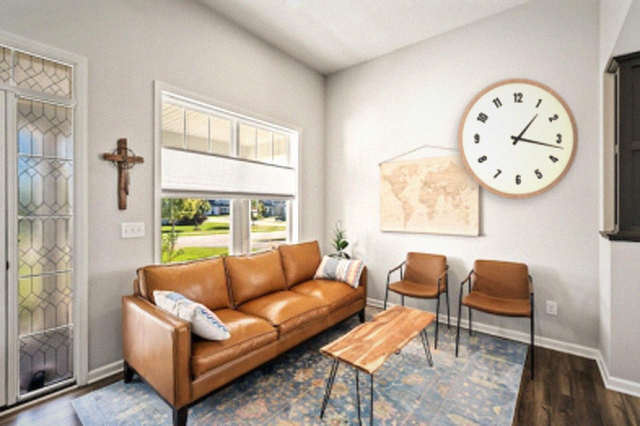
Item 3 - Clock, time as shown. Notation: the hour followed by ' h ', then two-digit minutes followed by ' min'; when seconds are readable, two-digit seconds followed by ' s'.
1 h 17 min
